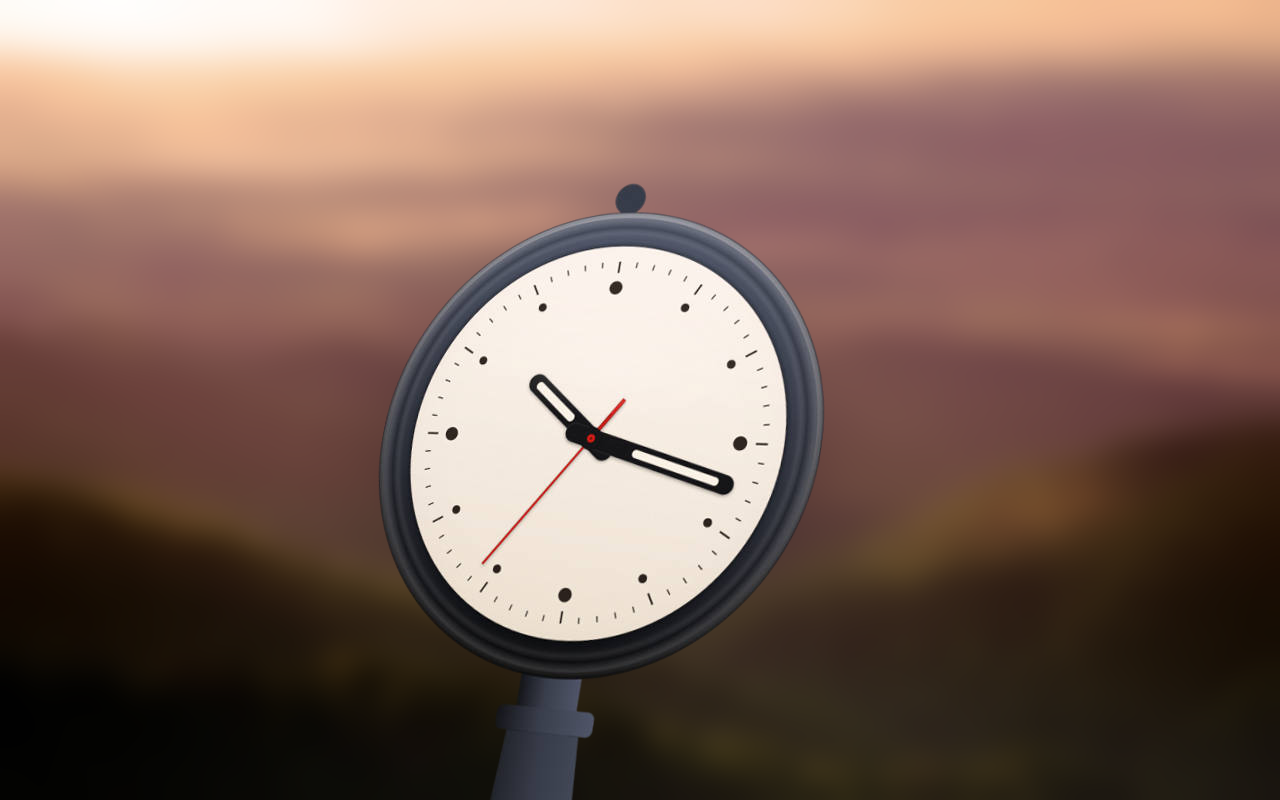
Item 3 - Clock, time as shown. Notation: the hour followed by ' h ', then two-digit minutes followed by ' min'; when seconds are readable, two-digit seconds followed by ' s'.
10 h 17 min 36 s
